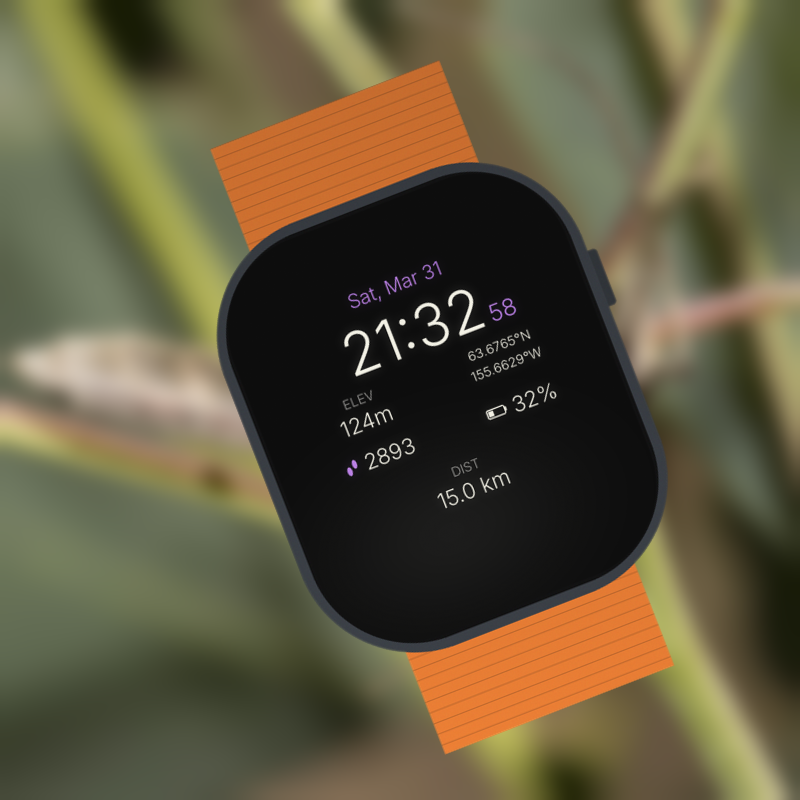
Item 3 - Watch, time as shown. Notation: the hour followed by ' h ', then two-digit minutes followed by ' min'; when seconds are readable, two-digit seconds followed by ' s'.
21 h 32 min 58 s
